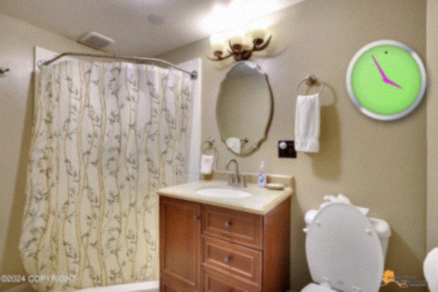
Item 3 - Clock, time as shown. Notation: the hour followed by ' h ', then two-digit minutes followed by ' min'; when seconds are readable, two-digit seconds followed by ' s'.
3 h 55 min
